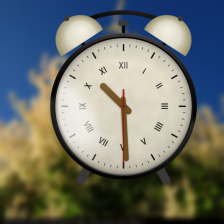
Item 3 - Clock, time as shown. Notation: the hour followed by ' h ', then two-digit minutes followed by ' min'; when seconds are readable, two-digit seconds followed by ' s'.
10 h 29 min 30 s
